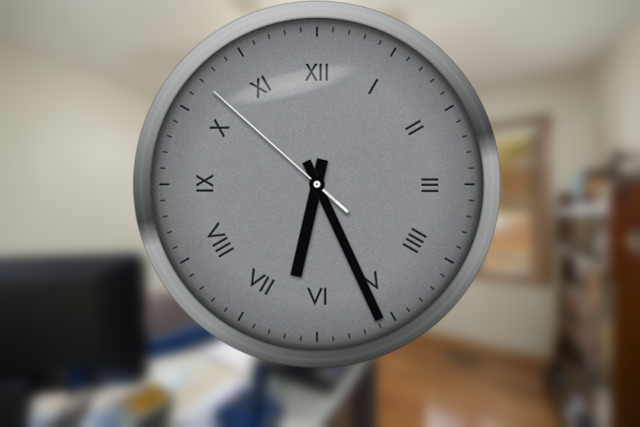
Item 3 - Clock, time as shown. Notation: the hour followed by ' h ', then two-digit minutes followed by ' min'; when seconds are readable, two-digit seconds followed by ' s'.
6 h 25 min 52 s
